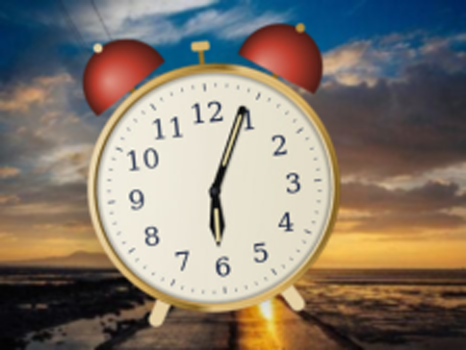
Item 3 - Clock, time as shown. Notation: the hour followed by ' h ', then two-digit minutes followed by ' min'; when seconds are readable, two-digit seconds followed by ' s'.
6 h 04 min
